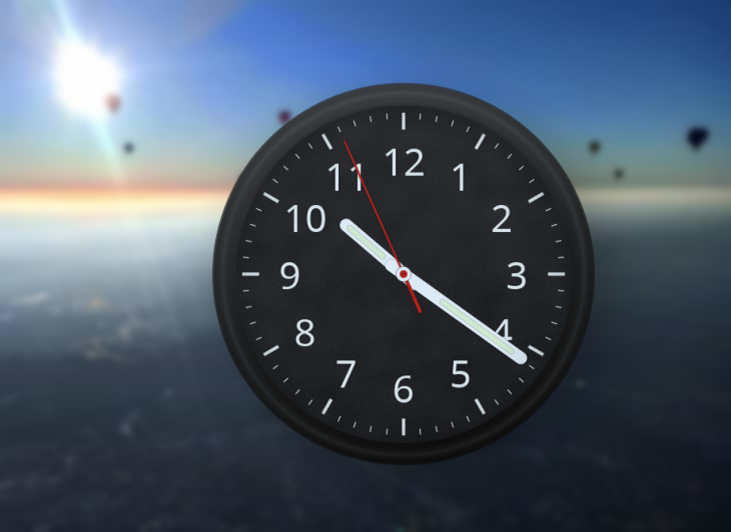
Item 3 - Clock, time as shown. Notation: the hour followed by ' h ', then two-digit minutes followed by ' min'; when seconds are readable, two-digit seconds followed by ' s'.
10 h 20 min 56 s
